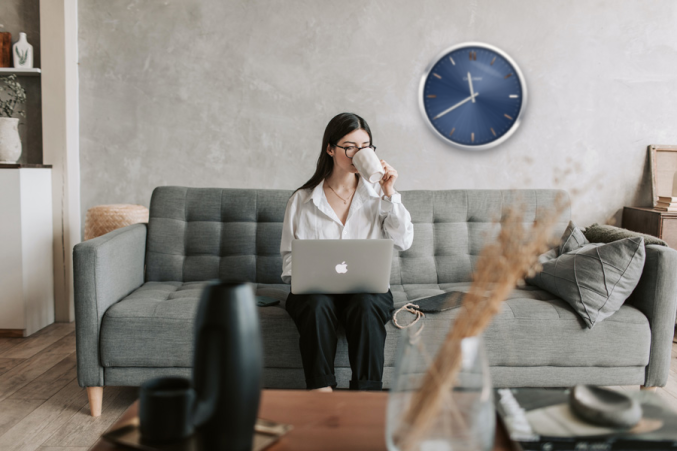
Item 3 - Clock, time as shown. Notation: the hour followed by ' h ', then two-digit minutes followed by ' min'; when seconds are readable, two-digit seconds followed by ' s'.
11 h 40 min
